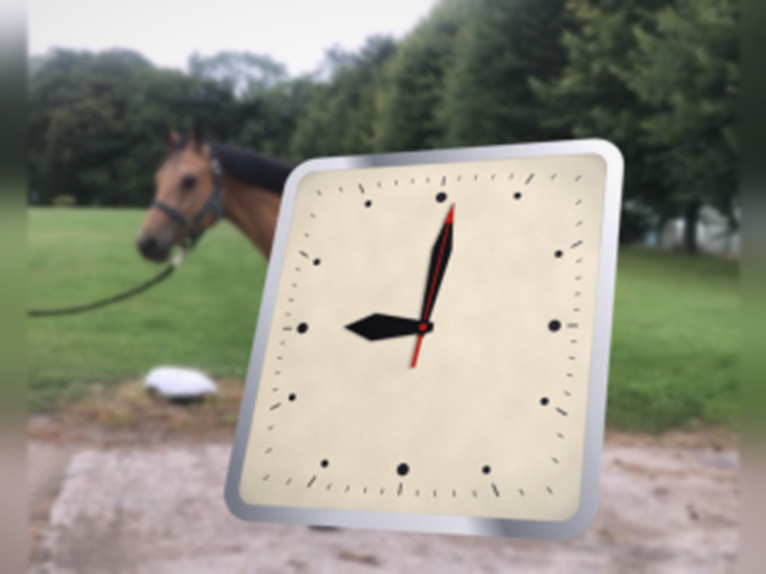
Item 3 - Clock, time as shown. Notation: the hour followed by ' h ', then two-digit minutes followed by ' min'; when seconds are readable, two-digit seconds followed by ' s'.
9 h 01 min 01 s
